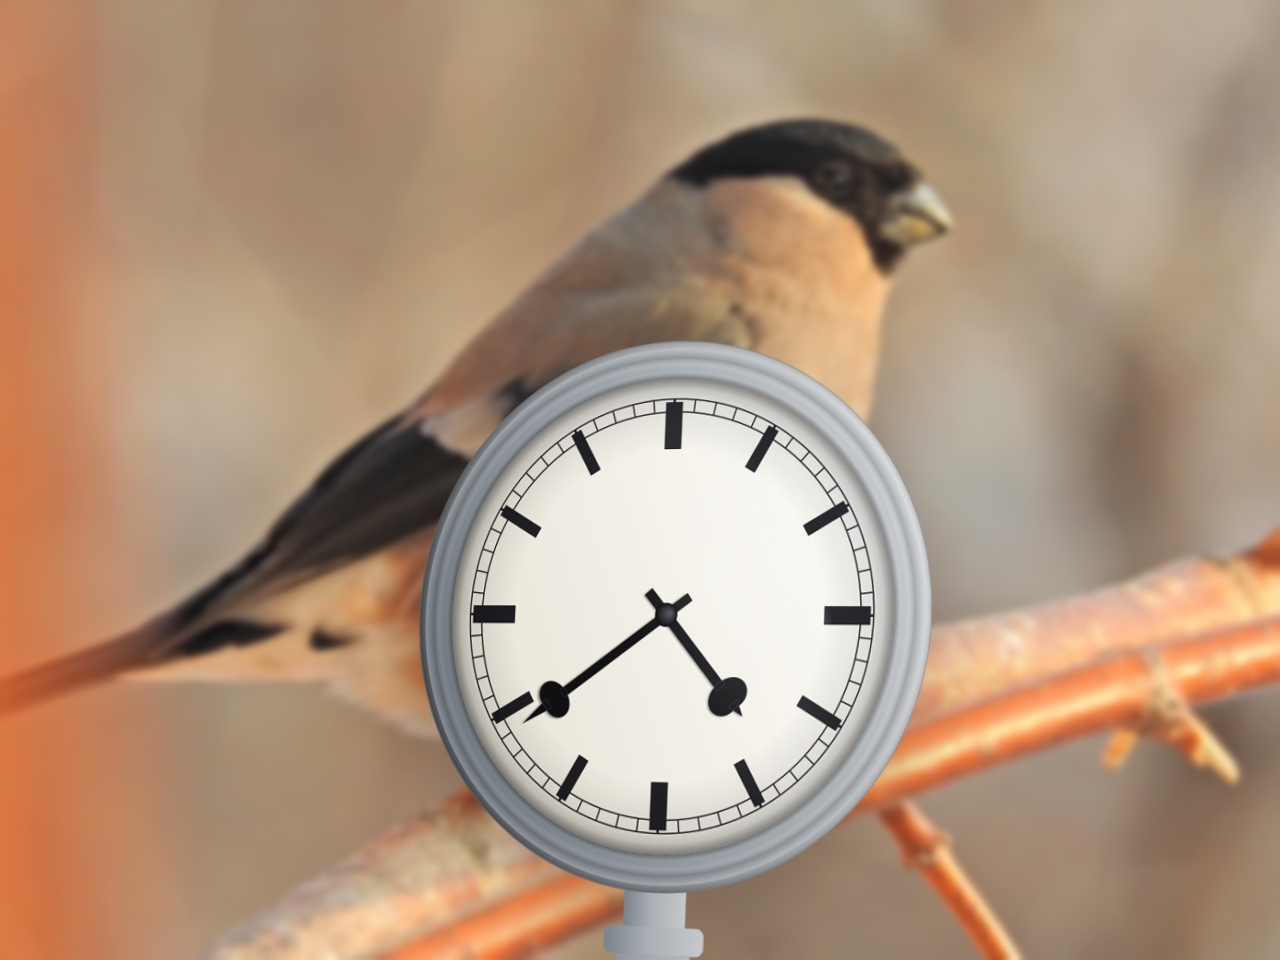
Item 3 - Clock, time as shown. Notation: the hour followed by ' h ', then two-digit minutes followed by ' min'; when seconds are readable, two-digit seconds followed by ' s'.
4 h 39 min
